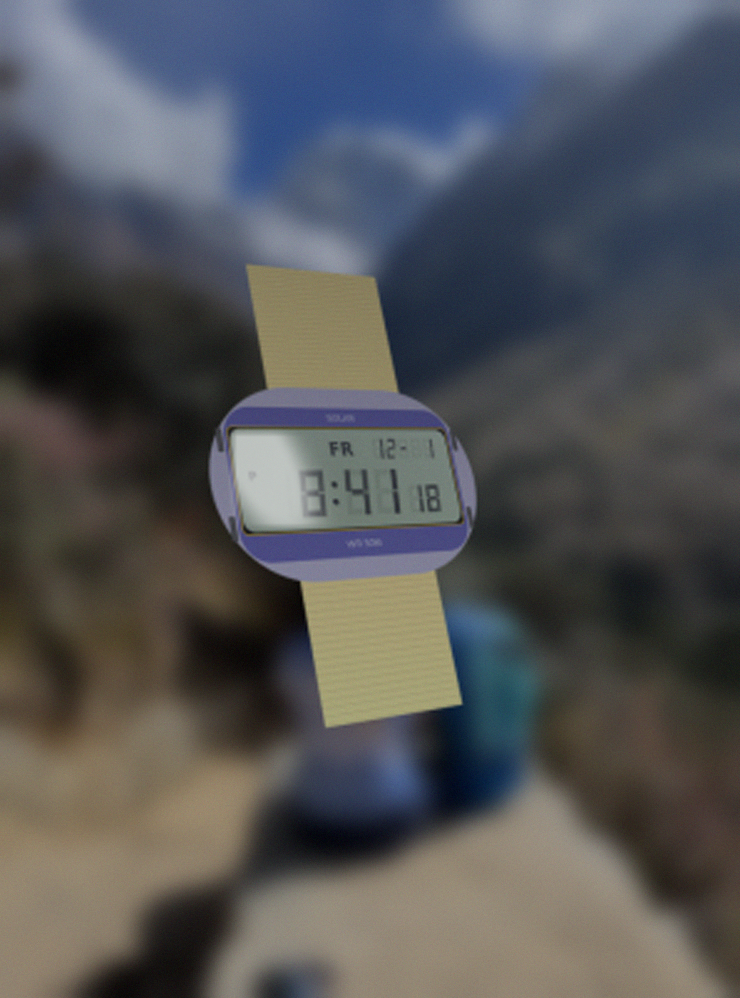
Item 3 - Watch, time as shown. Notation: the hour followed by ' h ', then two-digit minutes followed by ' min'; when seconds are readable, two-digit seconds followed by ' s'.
8 h 41 min 18 s
